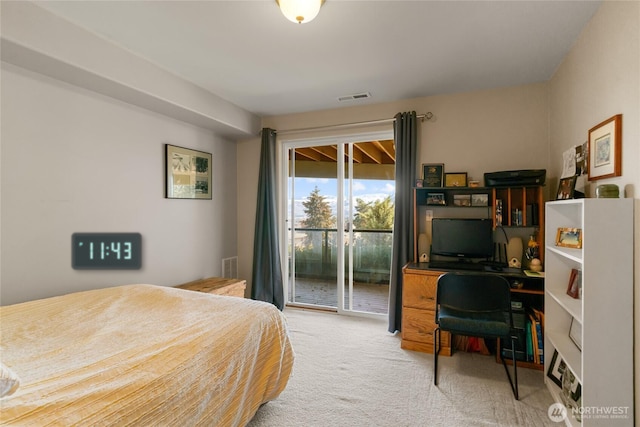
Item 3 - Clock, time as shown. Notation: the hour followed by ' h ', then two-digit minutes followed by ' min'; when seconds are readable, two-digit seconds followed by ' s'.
11 h 43 min
